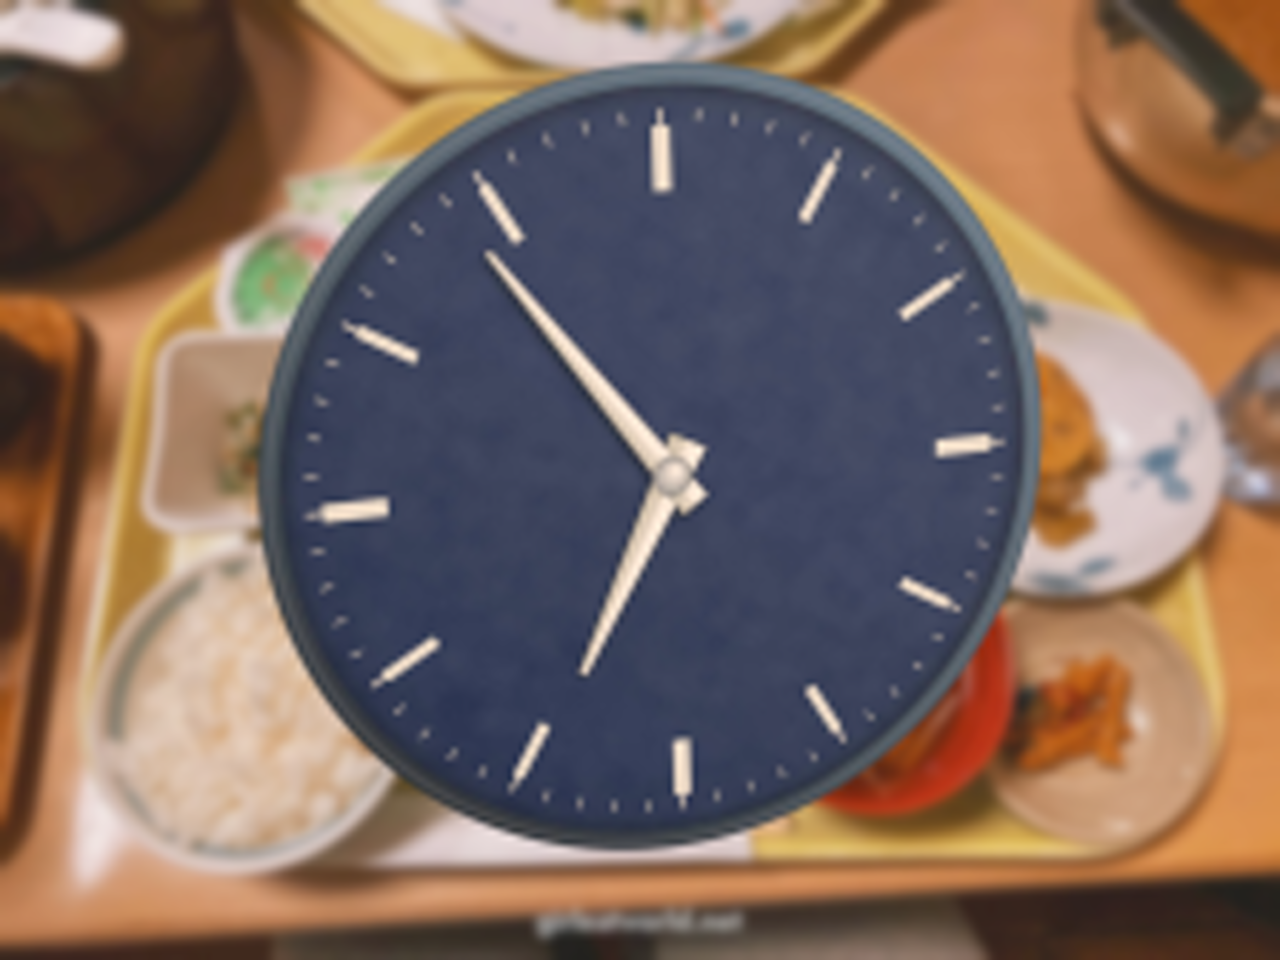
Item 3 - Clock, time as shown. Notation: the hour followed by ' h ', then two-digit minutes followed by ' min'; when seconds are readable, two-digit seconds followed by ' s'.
6 h 54 min
